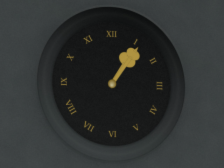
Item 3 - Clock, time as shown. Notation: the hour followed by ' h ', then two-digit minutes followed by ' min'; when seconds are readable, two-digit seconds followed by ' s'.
1 h 06 min
